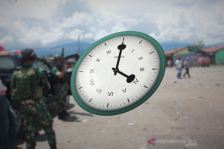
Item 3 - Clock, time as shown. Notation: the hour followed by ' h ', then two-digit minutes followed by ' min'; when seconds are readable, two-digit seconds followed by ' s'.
4 h 00 min
